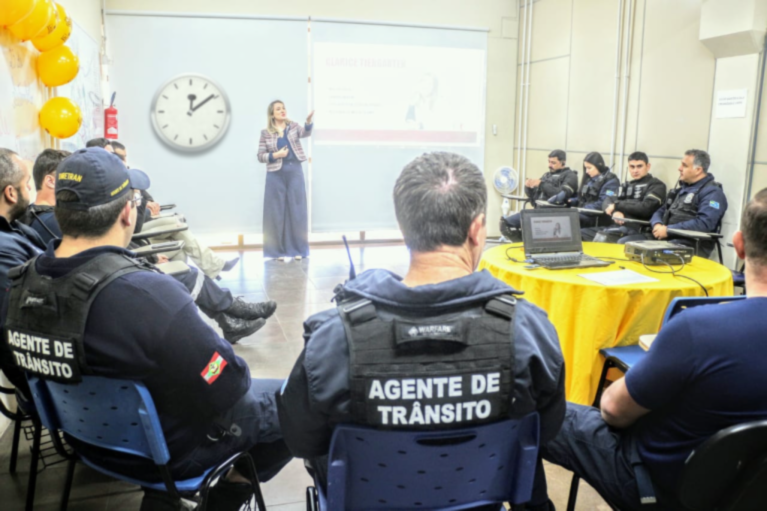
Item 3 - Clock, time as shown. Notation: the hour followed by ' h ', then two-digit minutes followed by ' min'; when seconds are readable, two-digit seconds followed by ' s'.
12 h 09 min
